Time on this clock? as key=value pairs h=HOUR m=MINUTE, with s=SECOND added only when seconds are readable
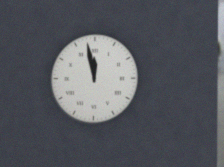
h=11 m=58
